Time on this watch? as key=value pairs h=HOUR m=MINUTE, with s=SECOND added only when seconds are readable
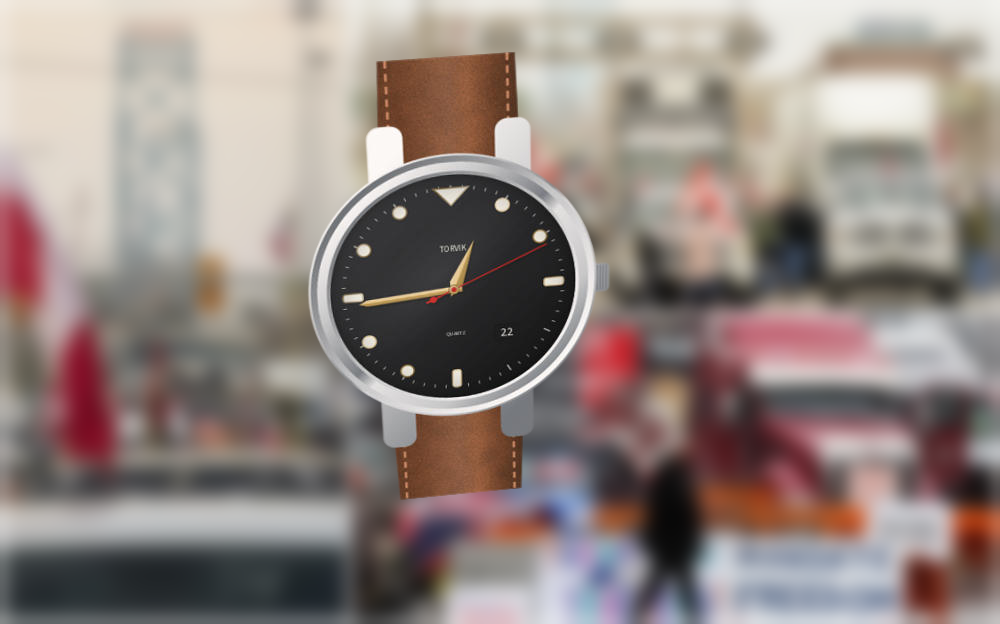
h=12 m=44 s=11
